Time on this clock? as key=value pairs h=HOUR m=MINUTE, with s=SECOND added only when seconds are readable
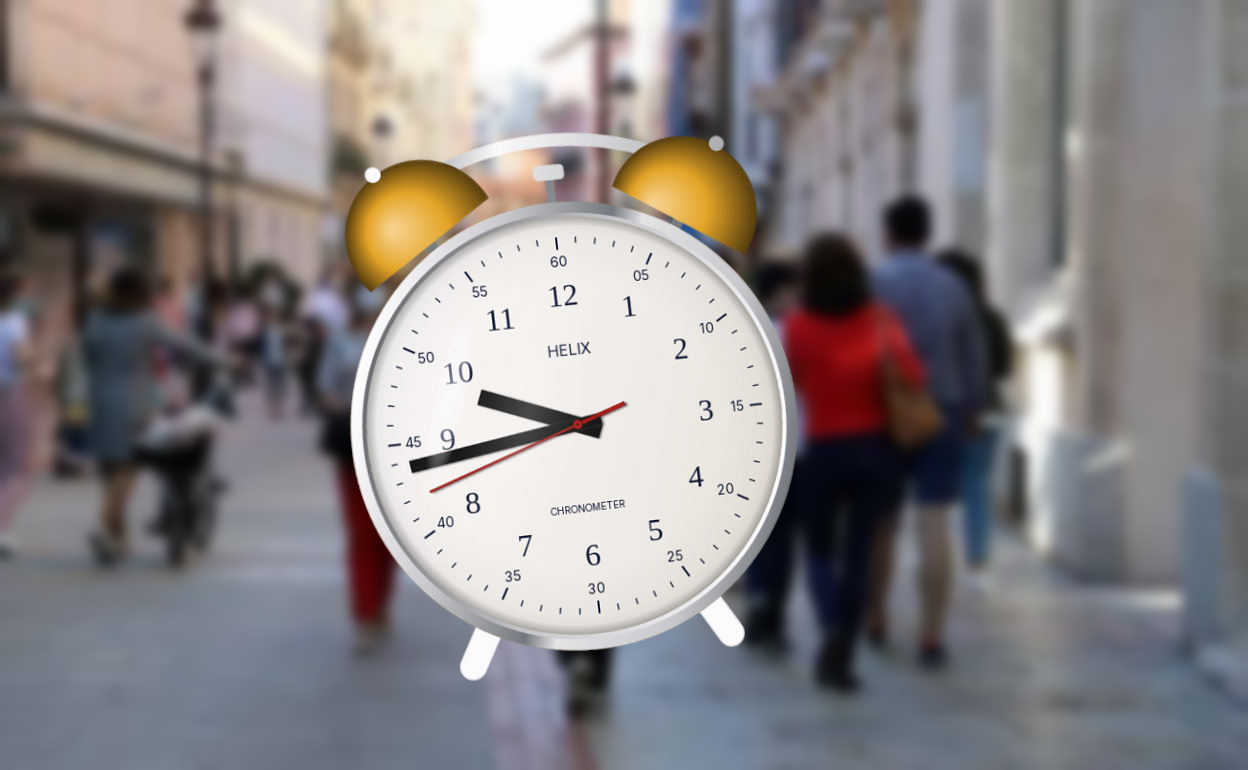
h=9 m=43 s=42
